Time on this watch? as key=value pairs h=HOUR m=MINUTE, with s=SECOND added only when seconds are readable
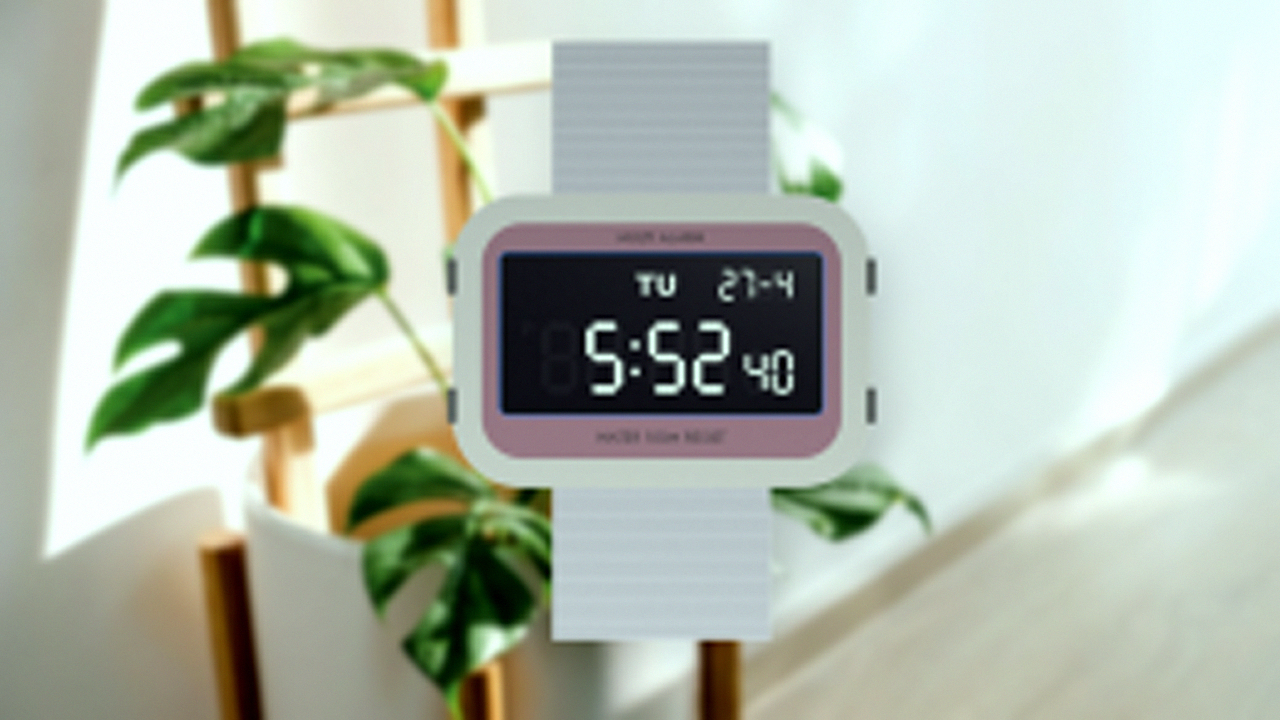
h=5 m=52 s=40
